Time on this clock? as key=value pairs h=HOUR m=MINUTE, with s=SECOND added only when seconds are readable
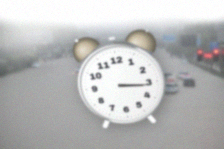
h=3 m=16
